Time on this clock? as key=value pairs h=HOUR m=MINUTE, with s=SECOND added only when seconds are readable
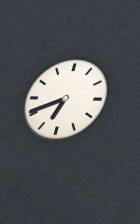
h=6 m=41
